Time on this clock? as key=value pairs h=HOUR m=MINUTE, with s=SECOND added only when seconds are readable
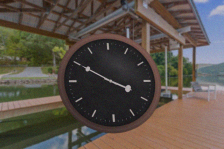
h=3 m=50
